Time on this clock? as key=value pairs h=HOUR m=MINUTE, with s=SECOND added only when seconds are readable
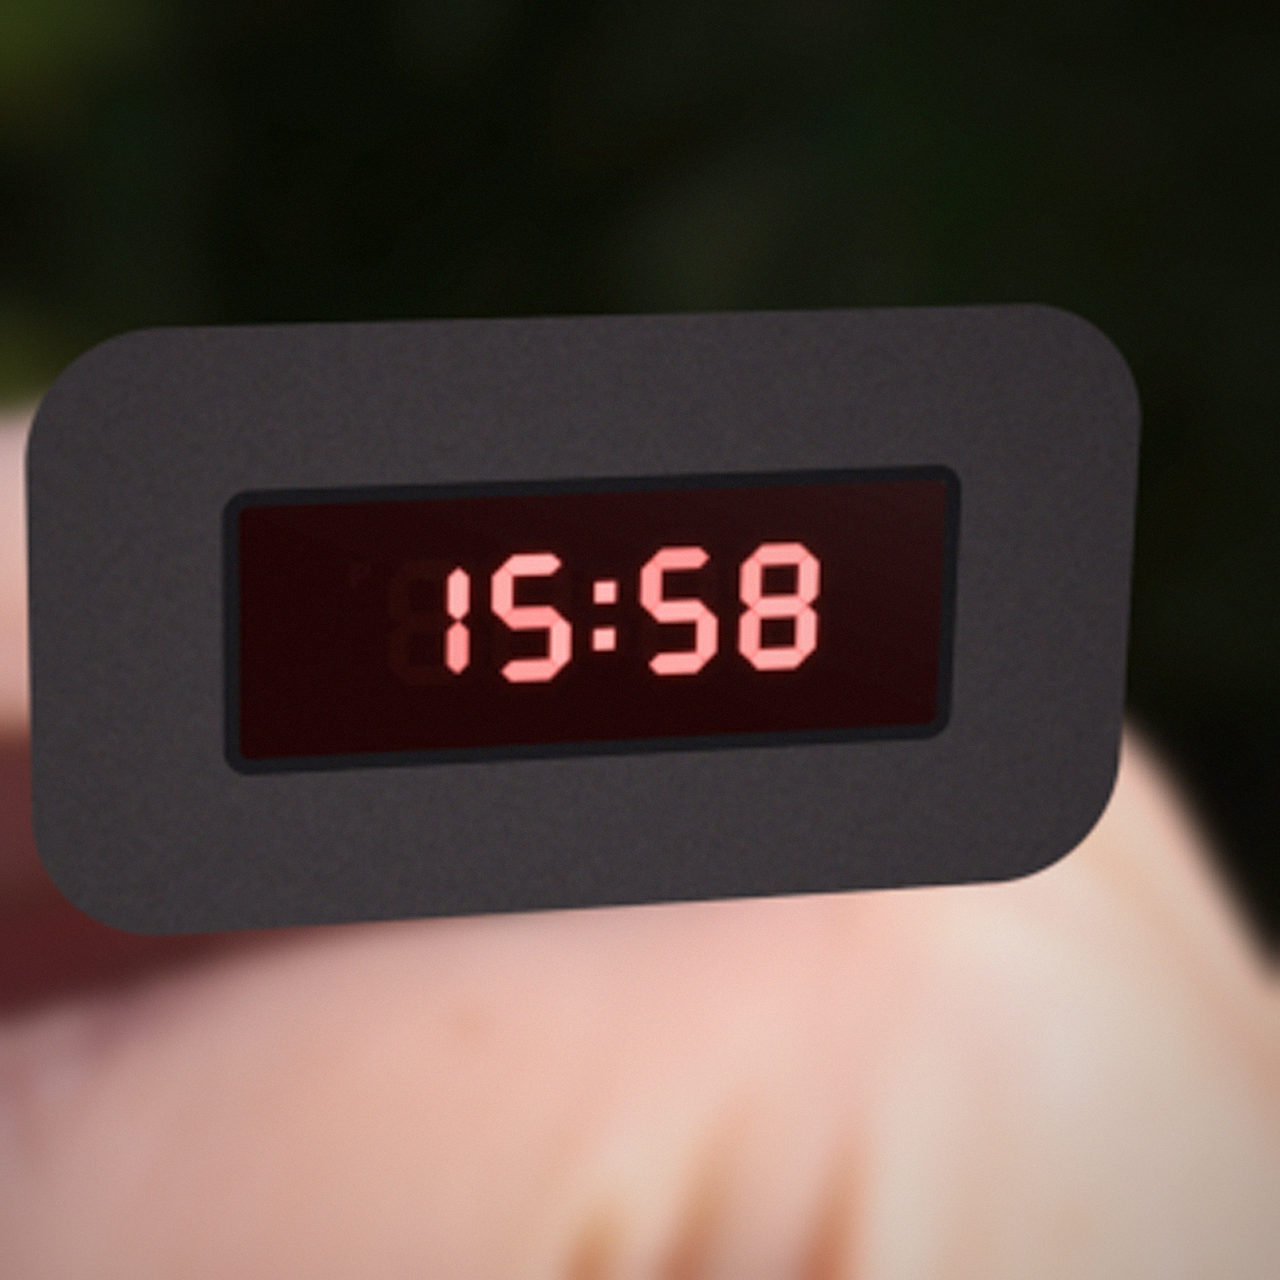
h=15 m=58
